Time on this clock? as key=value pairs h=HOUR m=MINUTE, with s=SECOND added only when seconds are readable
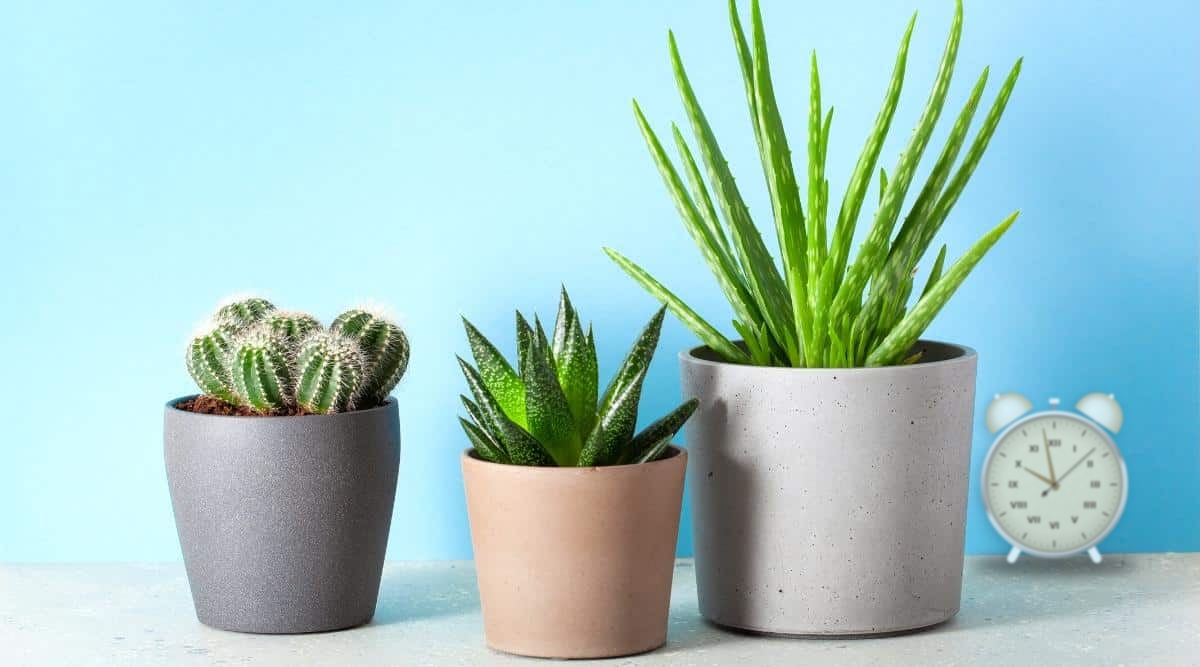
h=9 m=58 s=8
